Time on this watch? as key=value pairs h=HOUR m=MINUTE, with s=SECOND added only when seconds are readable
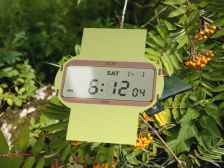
h=6 m=12 s=4
